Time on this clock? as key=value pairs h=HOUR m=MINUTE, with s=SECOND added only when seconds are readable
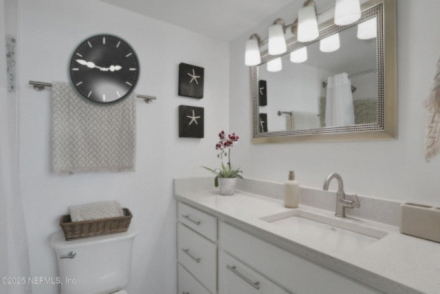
h=2 m=48
